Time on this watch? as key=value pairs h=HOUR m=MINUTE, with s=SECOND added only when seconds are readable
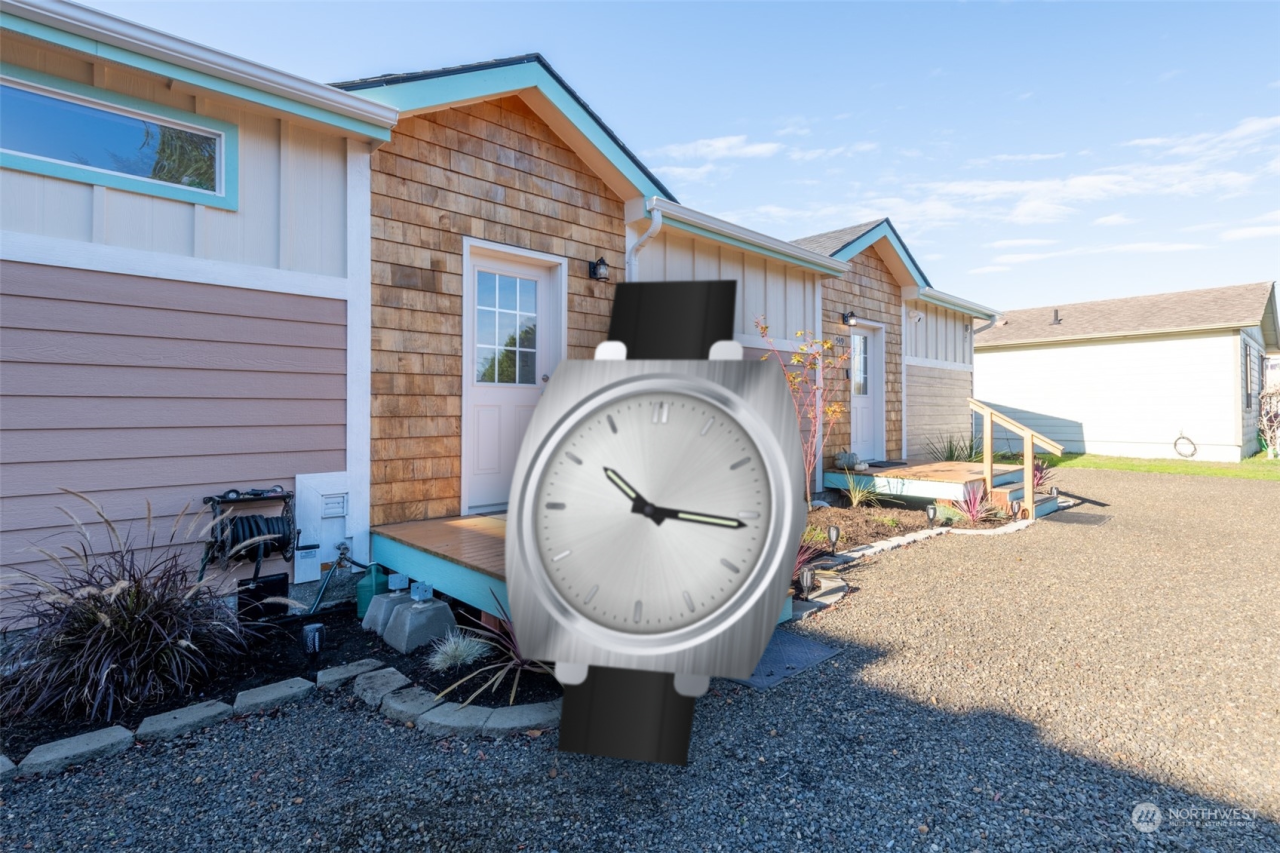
h=10 m=16
